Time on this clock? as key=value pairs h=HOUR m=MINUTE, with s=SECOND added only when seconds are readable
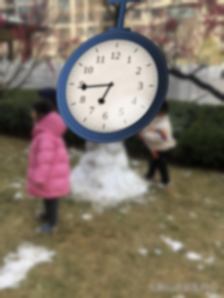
h=6 m=44
